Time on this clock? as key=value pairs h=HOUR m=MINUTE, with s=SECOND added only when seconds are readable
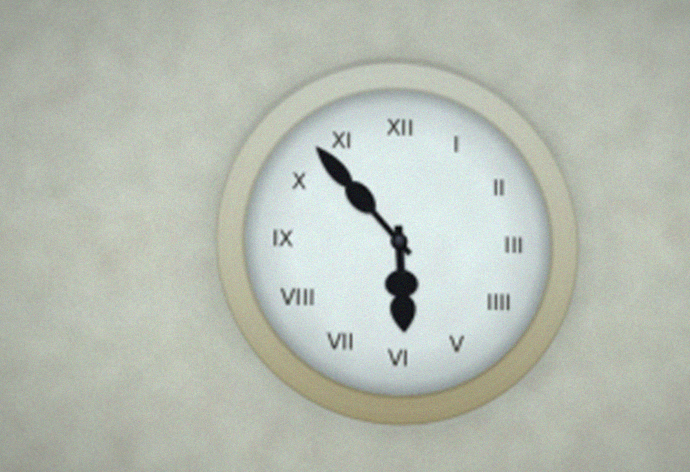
h=5 m=53
